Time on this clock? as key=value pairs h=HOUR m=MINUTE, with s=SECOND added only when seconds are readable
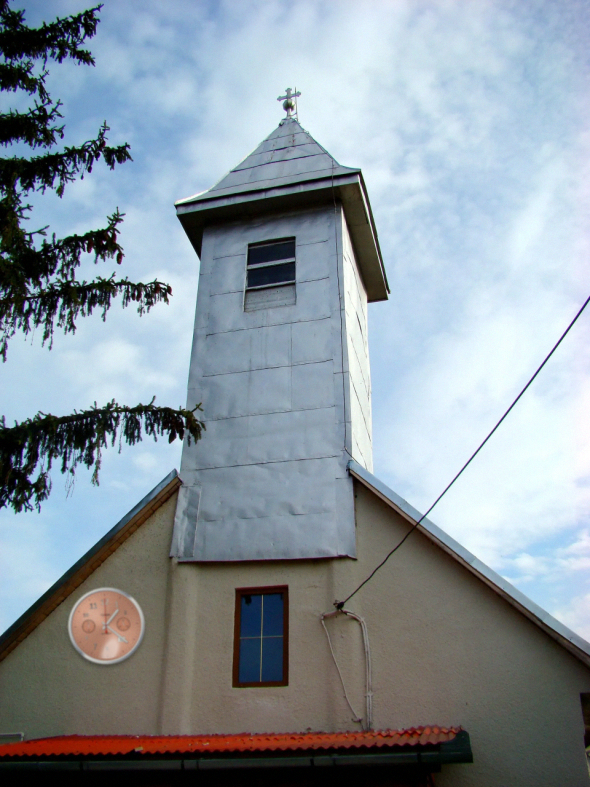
h=1 m=22
